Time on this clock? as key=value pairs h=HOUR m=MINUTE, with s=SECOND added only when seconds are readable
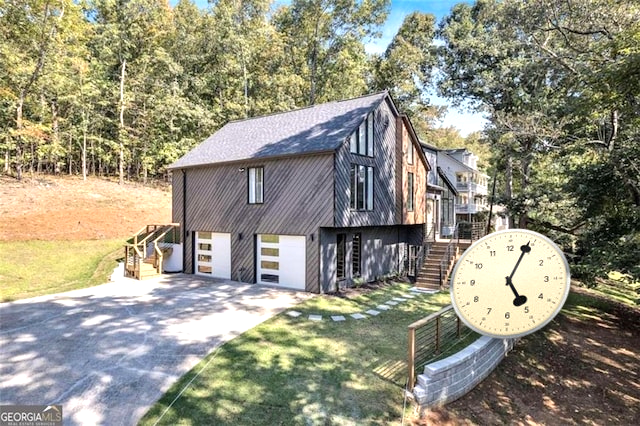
h=5 m=4
